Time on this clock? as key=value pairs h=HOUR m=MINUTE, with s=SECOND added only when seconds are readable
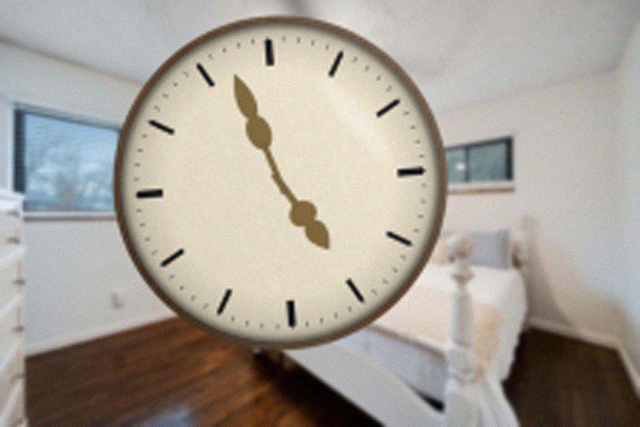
h=4 m=57
